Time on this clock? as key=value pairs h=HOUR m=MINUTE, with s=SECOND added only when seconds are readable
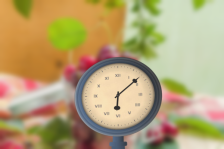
h=6 m=8
